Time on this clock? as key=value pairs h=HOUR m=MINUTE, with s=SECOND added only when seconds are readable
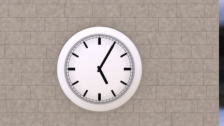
h=5 m=5
